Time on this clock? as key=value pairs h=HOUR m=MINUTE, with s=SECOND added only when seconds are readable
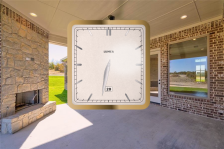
h=6 m=32
